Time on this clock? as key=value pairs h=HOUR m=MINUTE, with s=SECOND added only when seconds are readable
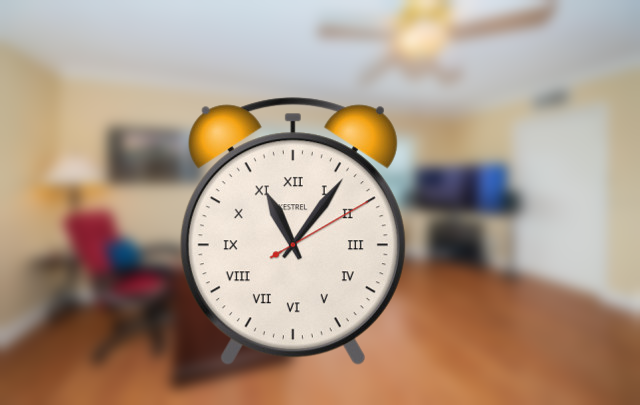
h=11 m=6 s=10
